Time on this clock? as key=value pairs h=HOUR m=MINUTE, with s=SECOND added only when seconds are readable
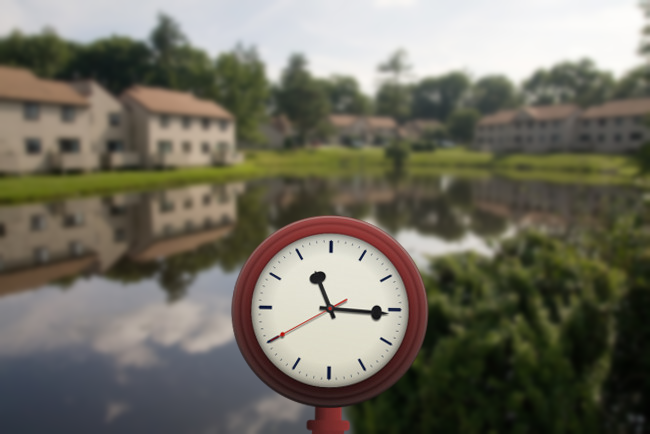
h=11 m=15 s=40
